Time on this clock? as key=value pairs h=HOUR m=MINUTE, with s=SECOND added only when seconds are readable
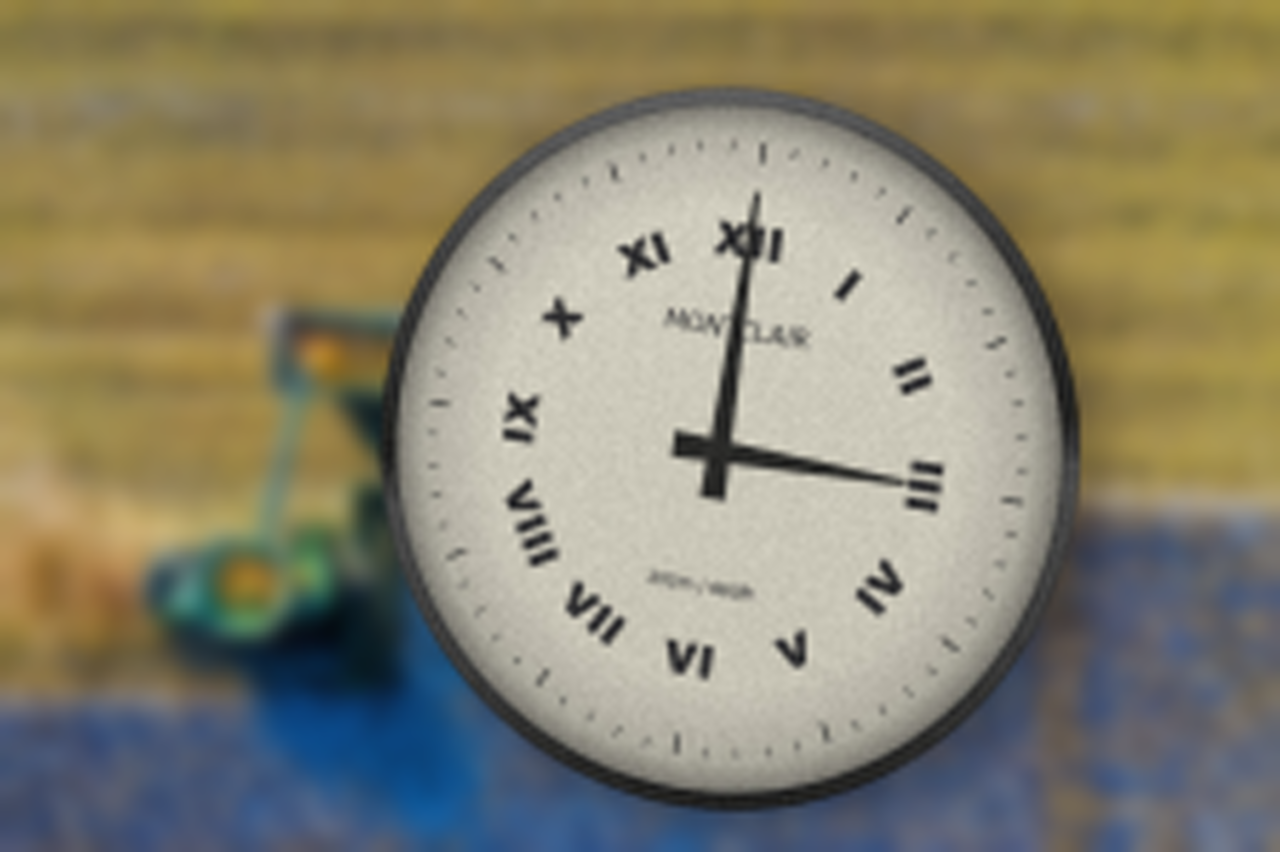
h=3 m=0
